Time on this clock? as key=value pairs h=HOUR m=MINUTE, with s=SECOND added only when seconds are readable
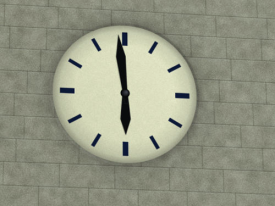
h=5 m=59
